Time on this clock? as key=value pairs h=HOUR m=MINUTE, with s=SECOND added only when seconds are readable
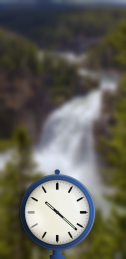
h=10 m=22
